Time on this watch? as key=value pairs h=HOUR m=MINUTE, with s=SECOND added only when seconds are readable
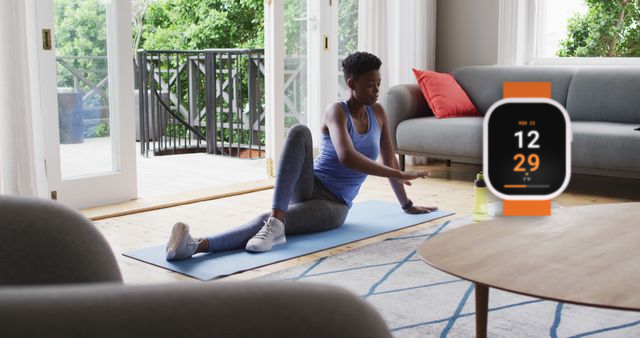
h=12 m=29
